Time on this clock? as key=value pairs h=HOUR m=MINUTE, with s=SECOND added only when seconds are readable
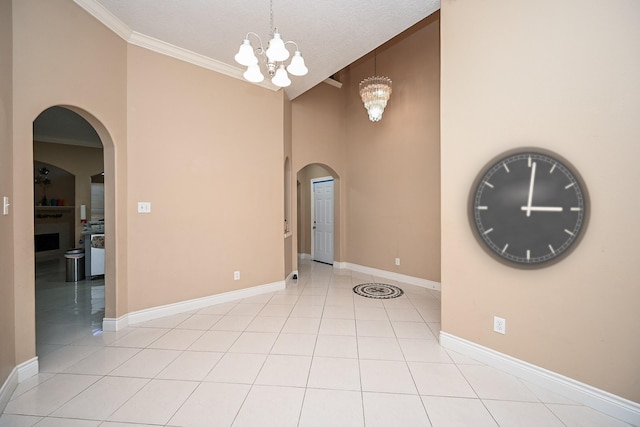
h=3 m=1
